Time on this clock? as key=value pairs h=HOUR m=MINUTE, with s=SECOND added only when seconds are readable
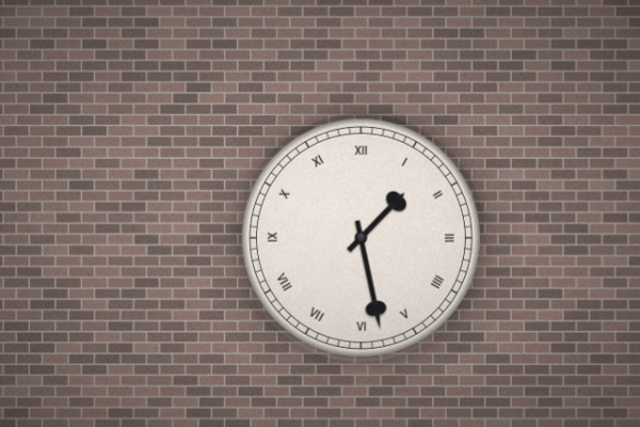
h=1 m=28
